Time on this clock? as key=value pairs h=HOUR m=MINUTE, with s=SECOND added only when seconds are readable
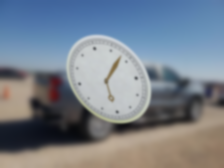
h=6 m=8
